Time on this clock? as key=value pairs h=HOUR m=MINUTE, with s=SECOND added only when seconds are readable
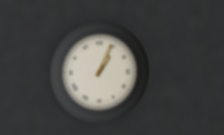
h=1 m=4
